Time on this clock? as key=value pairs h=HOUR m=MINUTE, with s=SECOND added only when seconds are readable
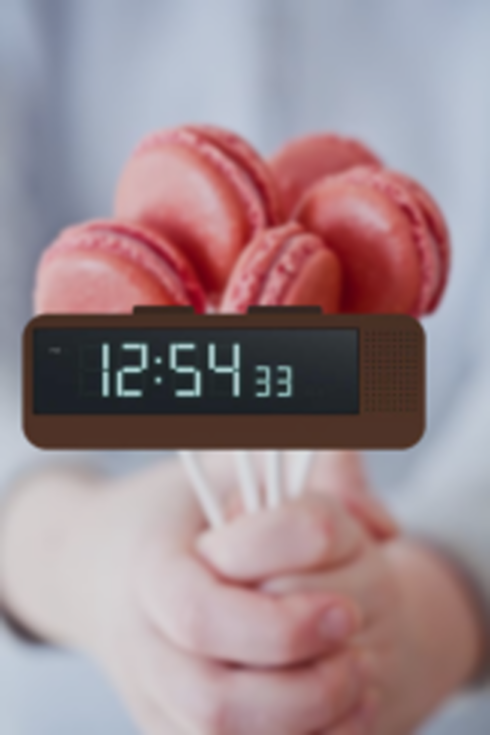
h=12 m=54 s=33
